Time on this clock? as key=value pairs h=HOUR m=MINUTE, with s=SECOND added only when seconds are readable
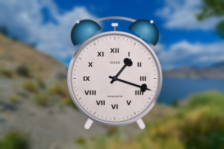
h=1 m=18
